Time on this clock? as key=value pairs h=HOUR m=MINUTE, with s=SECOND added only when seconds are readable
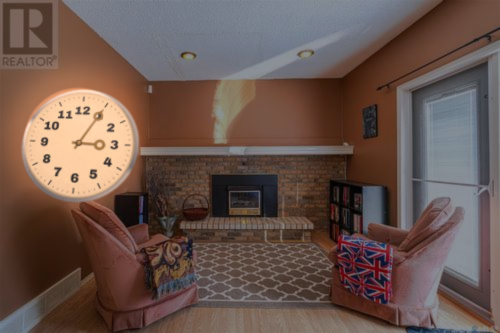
h=3 m=5
